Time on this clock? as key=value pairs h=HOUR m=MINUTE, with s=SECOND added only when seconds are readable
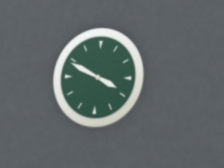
h=3 m=49
